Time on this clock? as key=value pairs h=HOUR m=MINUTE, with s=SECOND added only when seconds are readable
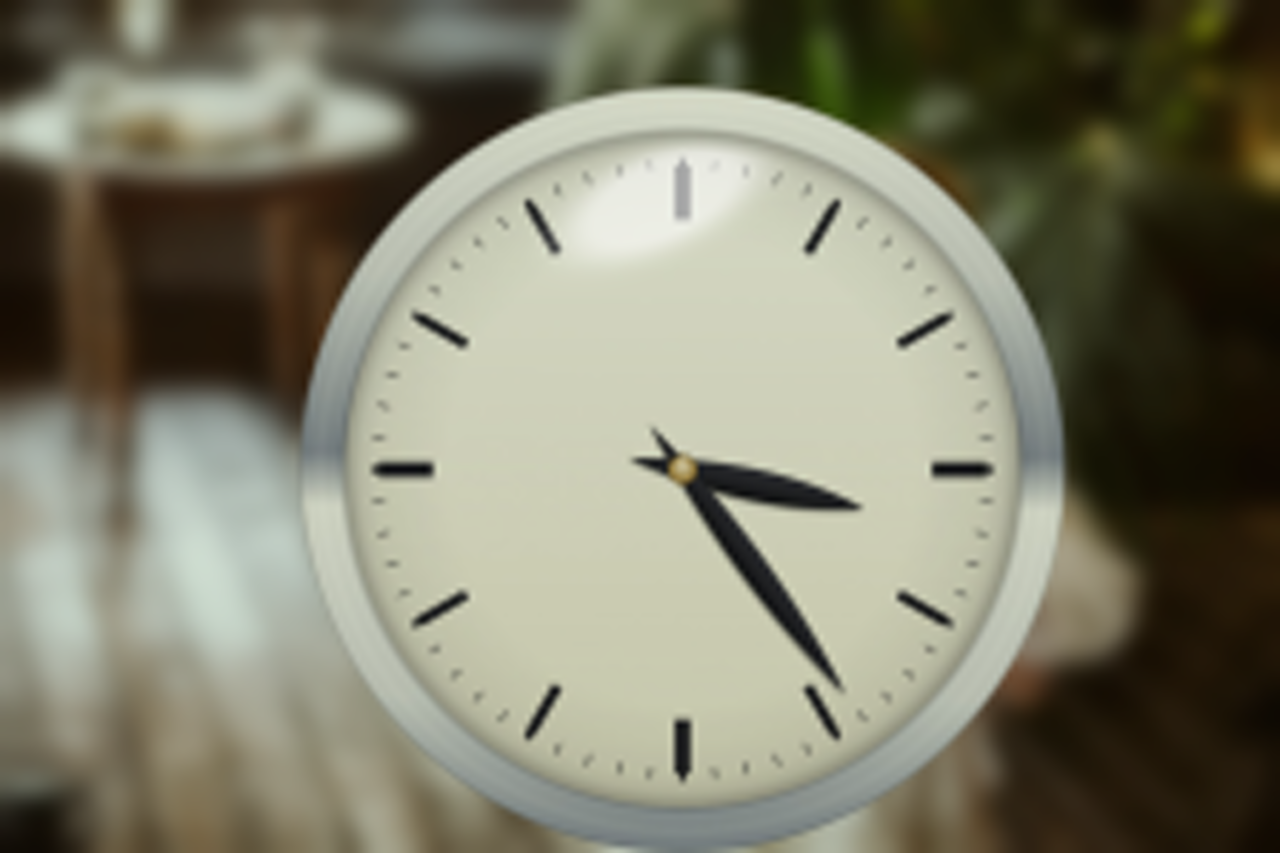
h=3 m=24
